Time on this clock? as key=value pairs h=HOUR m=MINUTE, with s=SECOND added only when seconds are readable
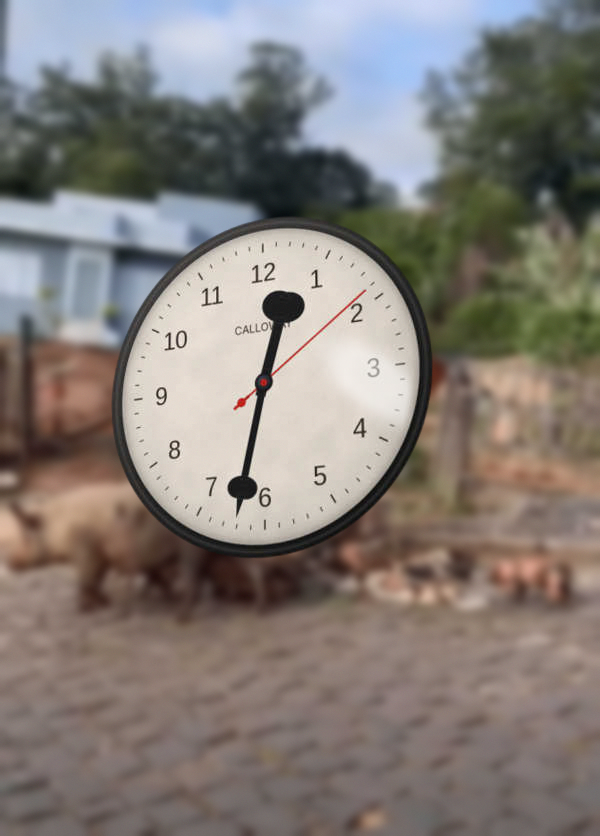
h=12 m=32 s=9
